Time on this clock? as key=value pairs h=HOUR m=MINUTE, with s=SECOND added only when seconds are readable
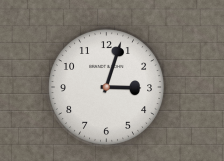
h=3 m=3
